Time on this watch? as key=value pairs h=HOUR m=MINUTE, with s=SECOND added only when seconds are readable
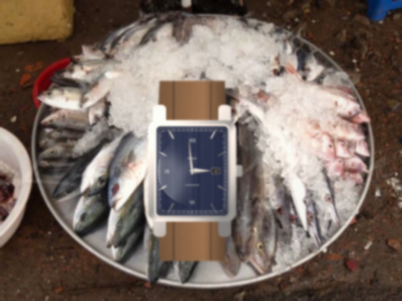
h=2 m=59
